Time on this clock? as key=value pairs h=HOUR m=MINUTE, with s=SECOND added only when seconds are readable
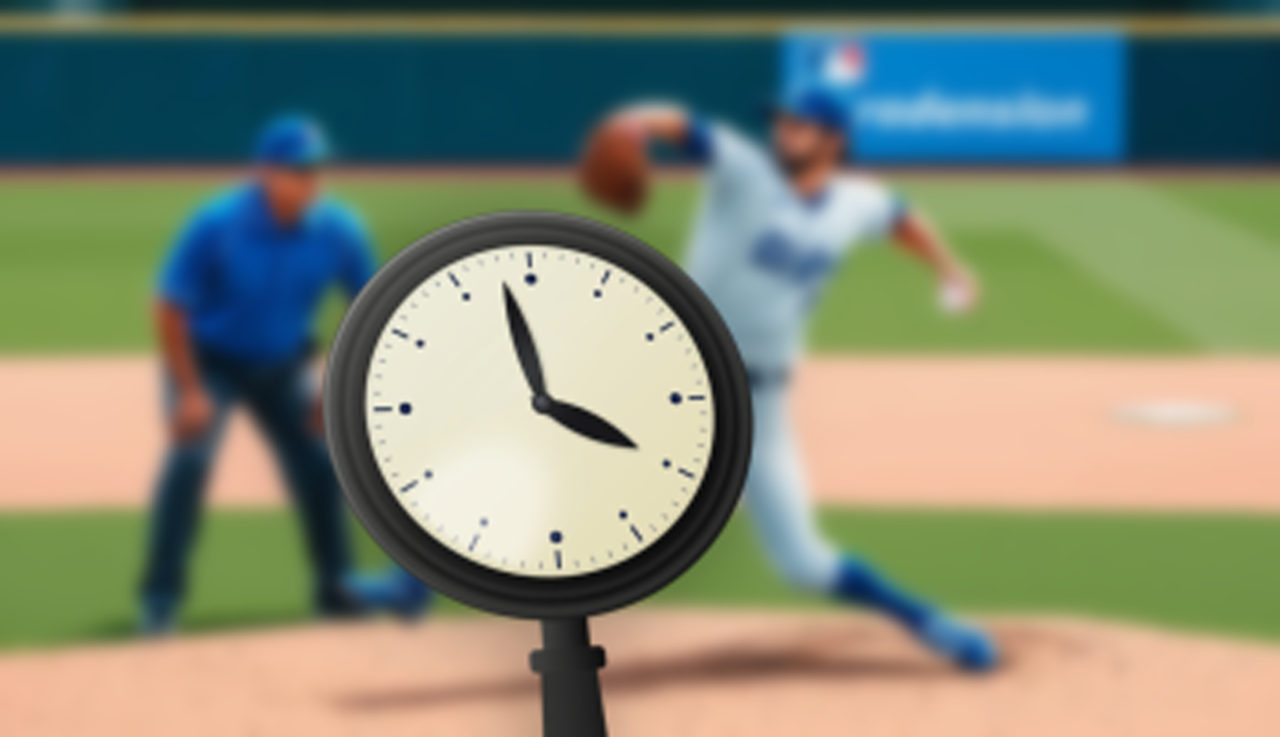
h=3 m=58
